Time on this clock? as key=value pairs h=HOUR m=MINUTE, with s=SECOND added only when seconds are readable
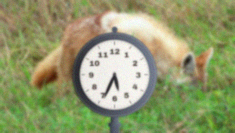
h=5 m=34
